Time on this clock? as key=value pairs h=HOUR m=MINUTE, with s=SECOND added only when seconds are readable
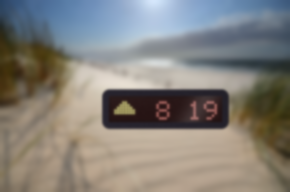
h=8 m=19
